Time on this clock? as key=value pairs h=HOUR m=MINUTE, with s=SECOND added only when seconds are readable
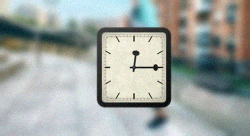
h=12 m=15
